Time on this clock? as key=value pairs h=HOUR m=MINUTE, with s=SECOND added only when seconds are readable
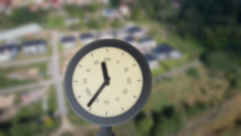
h=11 m=36
